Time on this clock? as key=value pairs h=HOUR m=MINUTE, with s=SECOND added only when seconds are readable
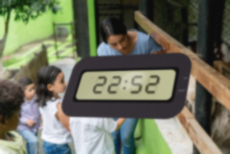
h=22 m=52
